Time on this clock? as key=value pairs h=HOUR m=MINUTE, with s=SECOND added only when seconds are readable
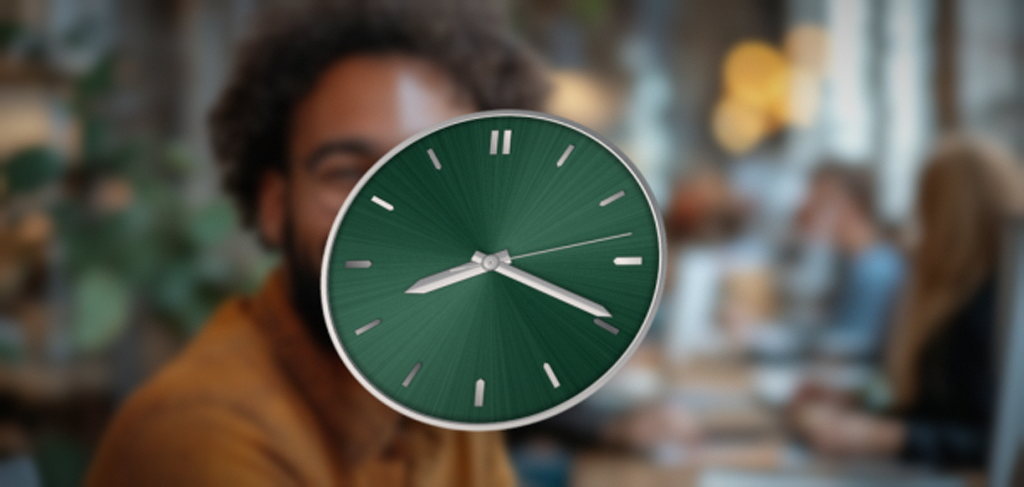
h=8 m=19 s=13
